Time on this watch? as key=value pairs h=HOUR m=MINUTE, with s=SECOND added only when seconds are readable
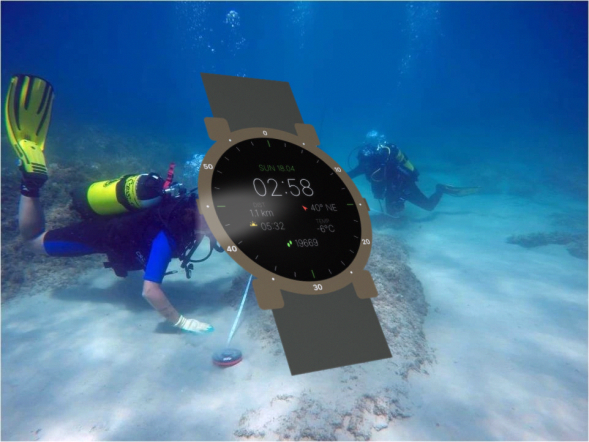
h=2 m=58
